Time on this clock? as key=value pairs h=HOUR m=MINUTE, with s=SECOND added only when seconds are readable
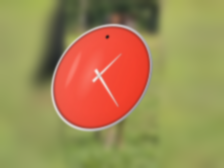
h=1 m=23
